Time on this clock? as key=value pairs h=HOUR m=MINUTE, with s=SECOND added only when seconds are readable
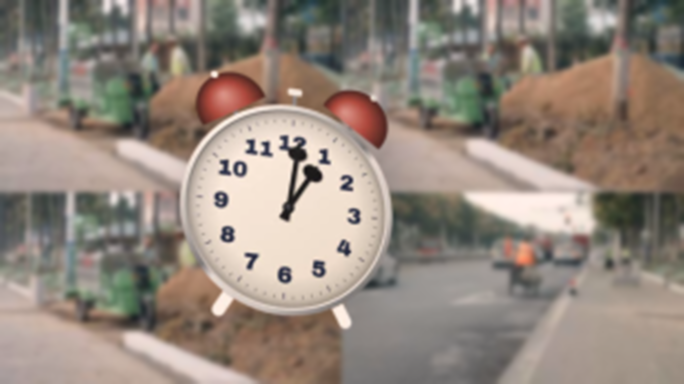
h=1 m=1
